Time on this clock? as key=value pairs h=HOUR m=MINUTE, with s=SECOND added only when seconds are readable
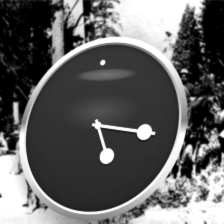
h=5 m=17
